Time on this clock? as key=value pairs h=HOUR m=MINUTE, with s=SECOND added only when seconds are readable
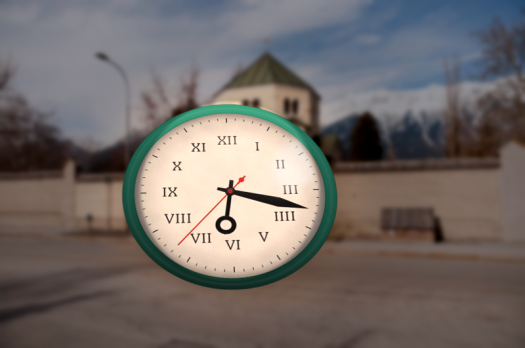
h=6 m=17 s=37
